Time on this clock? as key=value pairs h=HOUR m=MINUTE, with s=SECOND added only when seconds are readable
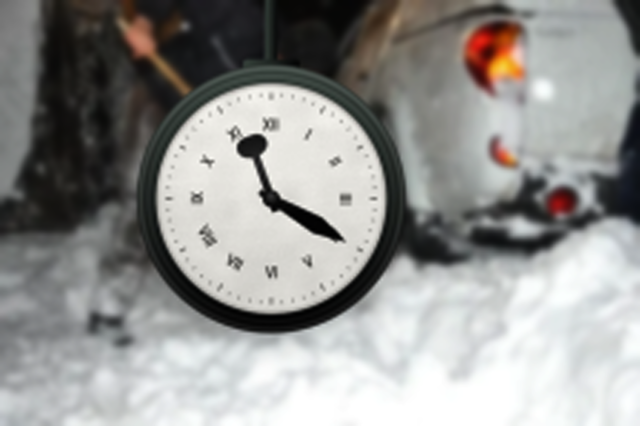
h=11 m=20
